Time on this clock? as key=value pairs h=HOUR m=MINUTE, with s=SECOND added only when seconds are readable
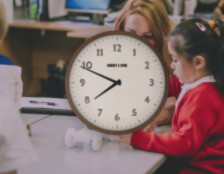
h=7 m=49
